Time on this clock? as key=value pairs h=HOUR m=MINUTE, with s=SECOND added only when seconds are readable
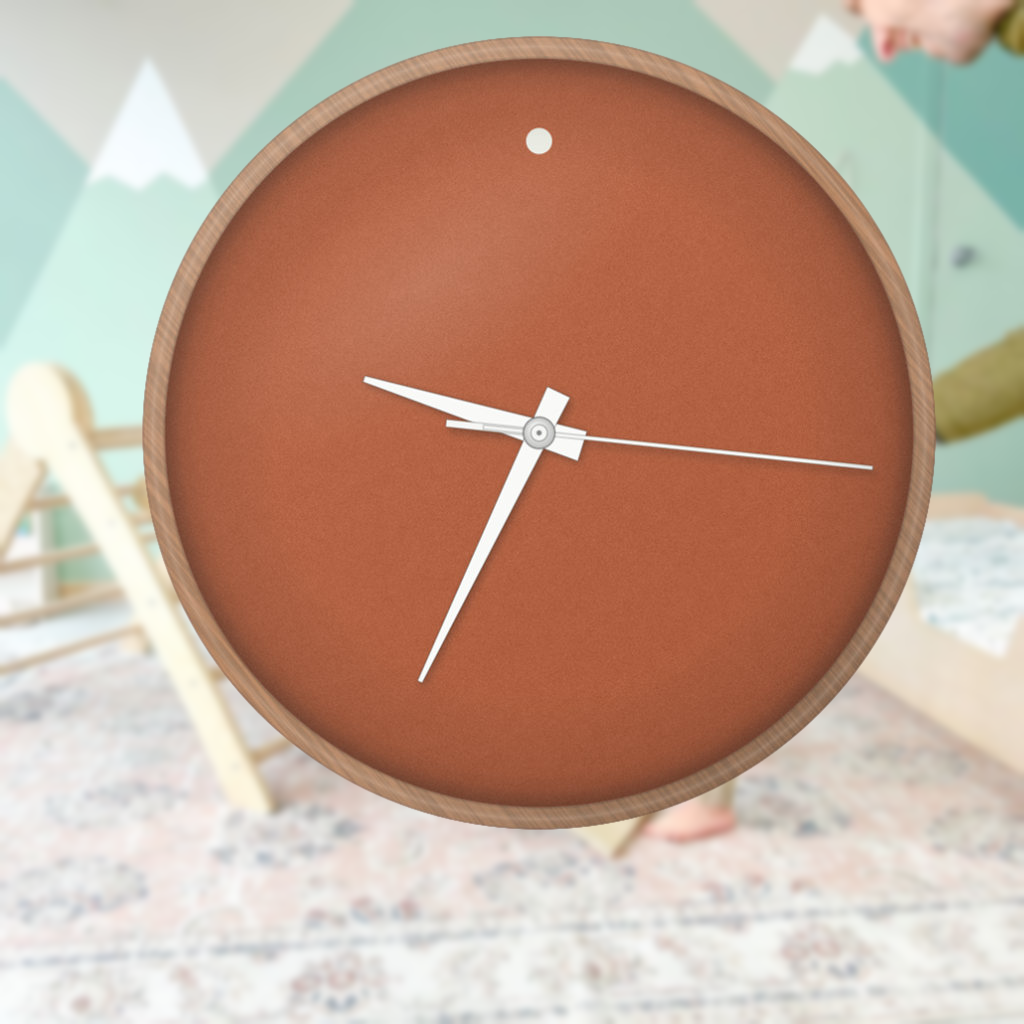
h=9 m=34 s=16
